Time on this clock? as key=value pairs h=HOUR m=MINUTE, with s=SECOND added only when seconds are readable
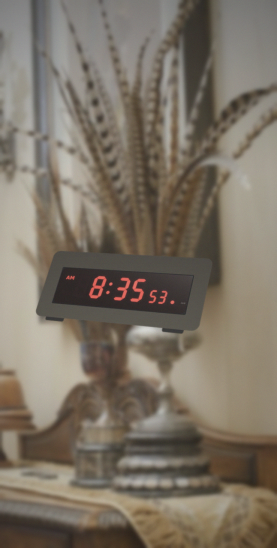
h=8 m=35 s=53
